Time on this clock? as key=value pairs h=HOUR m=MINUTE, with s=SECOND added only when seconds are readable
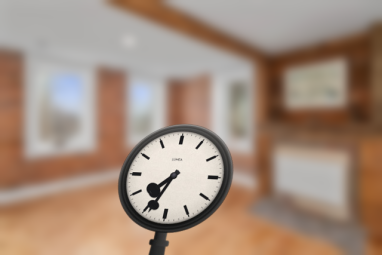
h=7 m=34
